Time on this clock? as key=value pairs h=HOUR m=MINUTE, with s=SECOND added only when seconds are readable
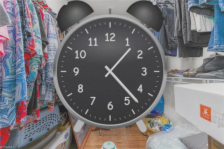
h=1 m=23
